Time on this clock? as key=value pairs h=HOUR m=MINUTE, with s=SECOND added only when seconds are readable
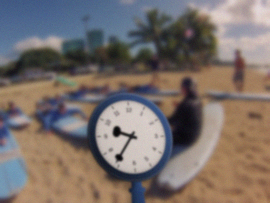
h=9 m=36
